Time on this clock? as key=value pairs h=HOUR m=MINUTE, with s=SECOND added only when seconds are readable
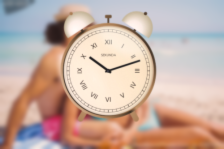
h=10 m=12
